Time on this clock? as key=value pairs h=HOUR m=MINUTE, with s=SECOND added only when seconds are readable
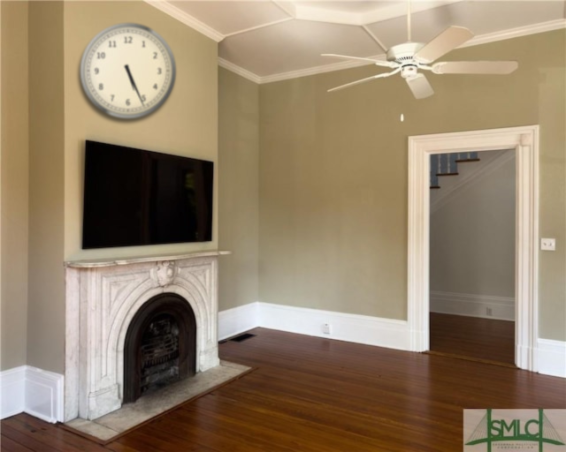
h=5 m=26
